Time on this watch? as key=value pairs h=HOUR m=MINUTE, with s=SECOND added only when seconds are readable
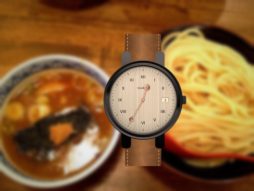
h=12 m=35
